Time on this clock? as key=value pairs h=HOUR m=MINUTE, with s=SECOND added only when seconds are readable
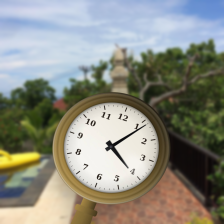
h=4 m=6
